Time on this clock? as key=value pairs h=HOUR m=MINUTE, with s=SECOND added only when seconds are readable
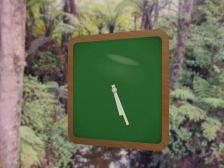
h=5 m=26
